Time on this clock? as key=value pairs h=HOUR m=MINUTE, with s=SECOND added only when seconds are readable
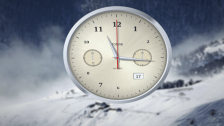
h=11 m=16
